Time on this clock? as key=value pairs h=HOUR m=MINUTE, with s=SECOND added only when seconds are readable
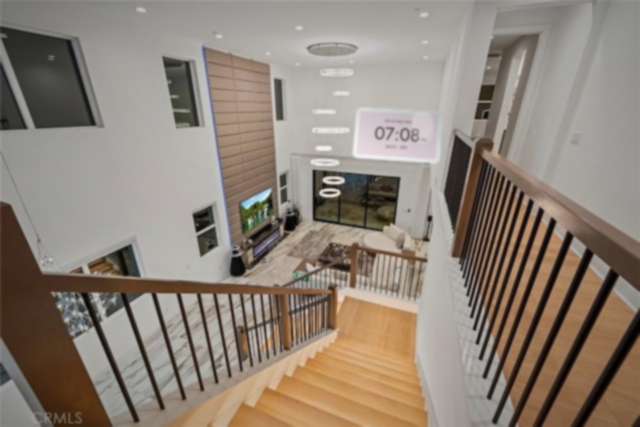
h=7 m=8
